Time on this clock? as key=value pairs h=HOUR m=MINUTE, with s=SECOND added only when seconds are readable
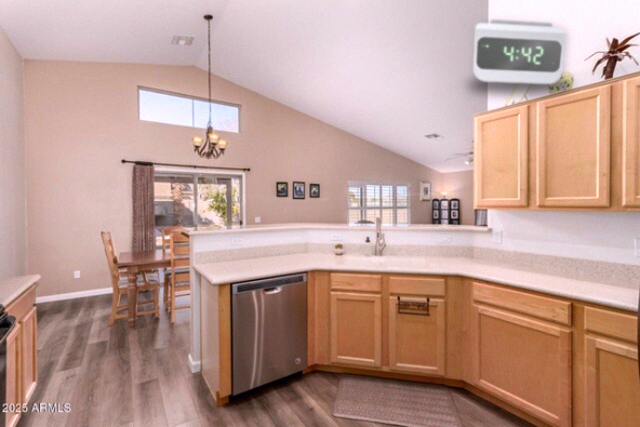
h=4 m=42
